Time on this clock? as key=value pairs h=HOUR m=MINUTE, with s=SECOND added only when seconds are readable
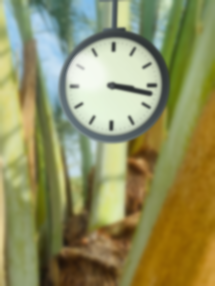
h=3 m=17
